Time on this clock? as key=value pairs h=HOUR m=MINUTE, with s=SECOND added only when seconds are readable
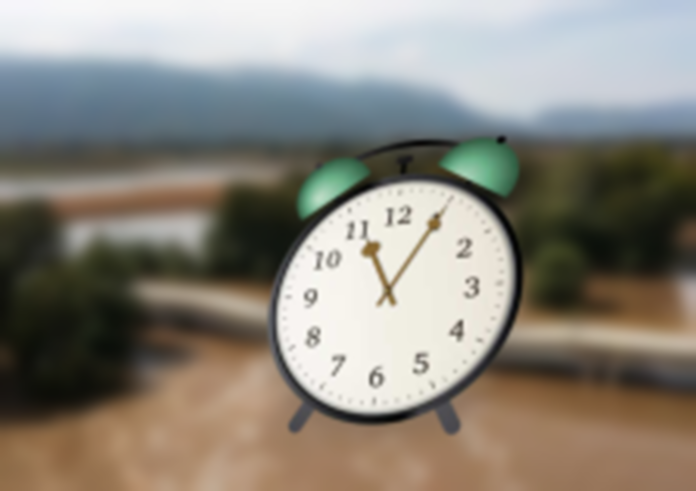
h=11 m=5
